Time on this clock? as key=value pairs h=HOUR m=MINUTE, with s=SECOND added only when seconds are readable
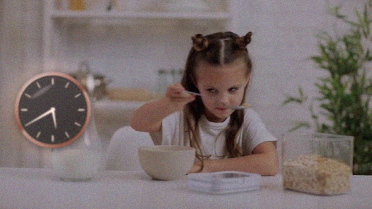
h=5 m=40
